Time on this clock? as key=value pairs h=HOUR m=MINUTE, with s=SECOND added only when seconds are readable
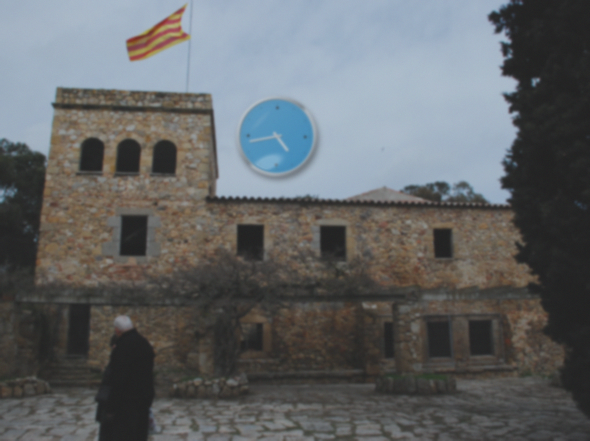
h=4 m=43
